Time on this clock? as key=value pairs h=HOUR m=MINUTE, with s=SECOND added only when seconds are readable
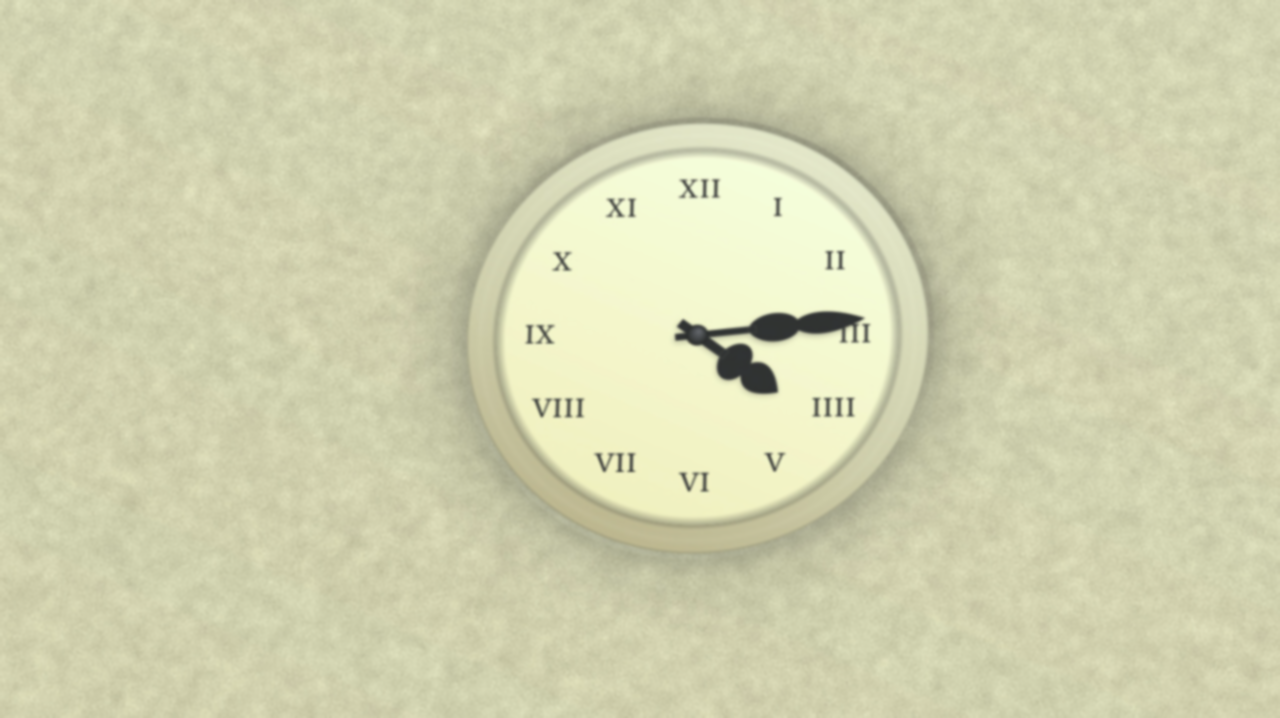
h=4 m=14
